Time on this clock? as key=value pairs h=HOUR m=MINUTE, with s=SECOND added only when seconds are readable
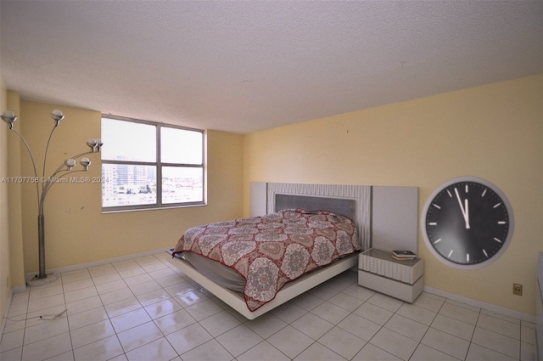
h=11 m=57
